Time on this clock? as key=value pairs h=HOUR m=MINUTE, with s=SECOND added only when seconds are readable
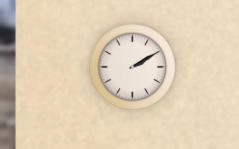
h=2 m=10
